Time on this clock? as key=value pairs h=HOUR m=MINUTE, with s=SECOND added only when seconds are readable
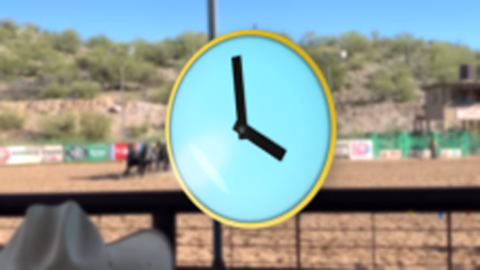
h=3 m=59
